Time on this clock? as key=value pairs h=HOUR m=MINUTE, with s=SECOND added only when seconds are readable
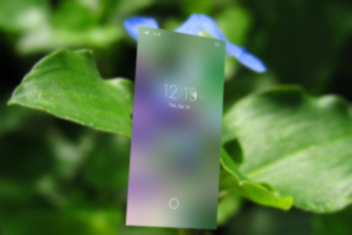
h=12 m=19
